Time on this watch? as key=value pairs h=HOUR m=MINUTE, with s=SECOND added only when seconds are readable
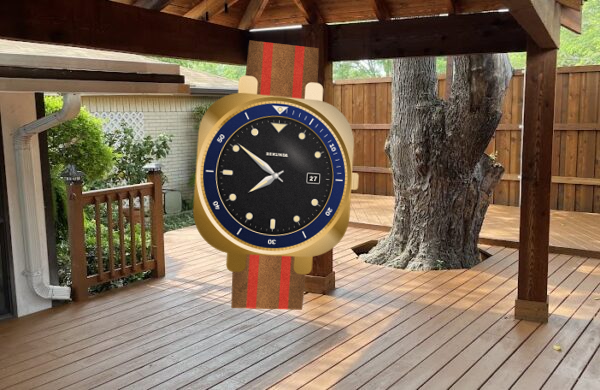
h=7 m=51
